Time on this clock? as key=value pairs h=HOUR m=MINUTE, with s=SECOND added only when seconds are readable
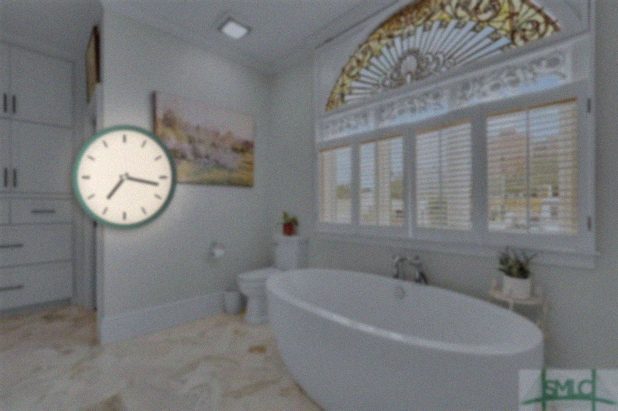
h=7 m=17
